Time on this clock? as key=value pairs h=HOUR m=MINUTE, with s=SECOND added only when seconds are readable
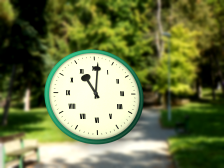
h=11 m=1
